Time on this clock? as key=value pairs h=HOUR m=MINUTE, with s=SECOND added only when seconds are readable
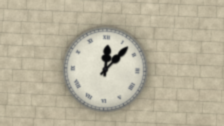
h=12 m=7
